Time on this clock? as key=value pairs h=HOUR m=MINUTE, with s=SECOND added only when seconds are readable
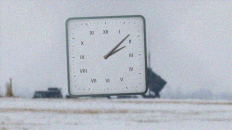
h=2 m=8
